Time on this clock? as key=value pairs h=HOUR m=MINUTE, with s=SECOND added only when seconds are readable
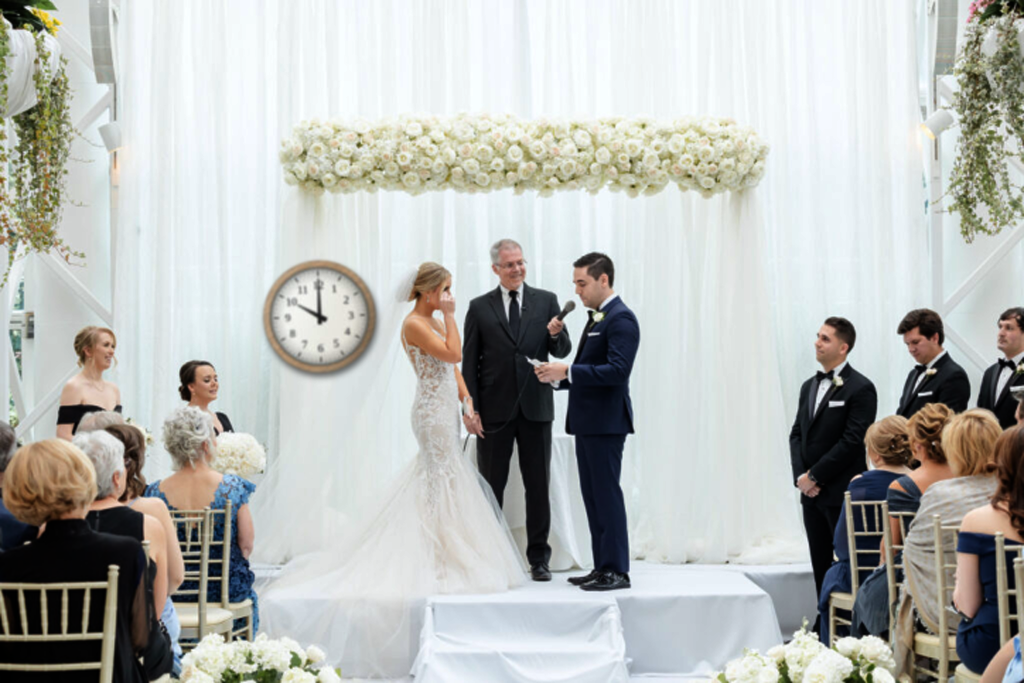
h=10 m=0
